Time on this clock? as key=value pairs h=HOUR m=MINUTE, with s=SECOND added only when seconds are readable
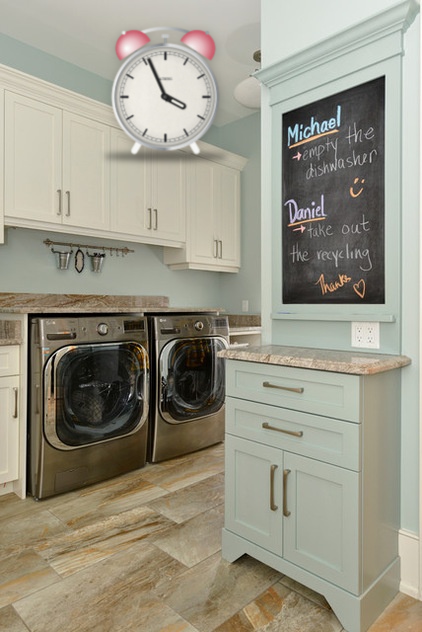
h=3 m=56
